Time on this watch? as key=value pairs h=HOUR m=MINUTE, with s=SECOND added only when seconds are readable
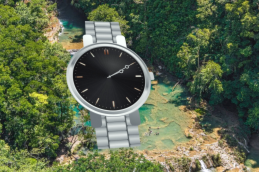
h=2 m=10
